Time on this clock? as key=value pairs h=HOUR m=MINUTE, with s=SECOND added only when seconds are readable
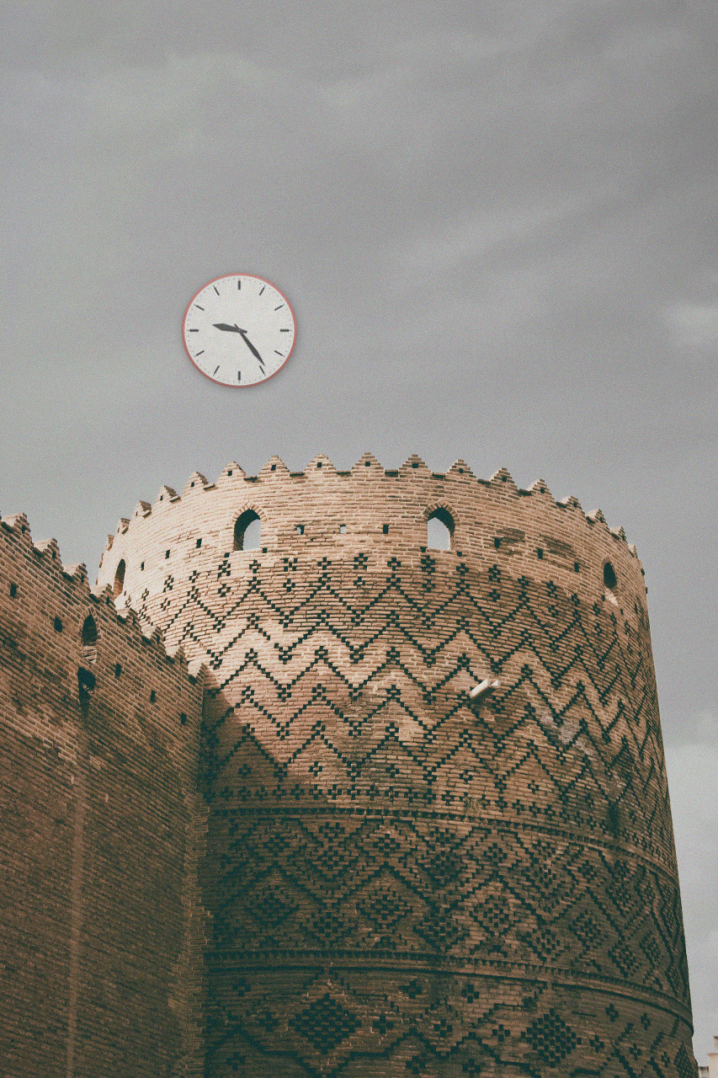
h=9 m=24
